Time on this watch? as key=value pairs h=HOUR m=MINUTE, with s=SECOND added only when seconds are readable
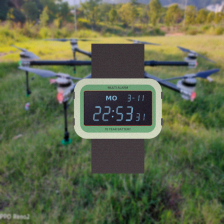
h=22 m=53 s=31
